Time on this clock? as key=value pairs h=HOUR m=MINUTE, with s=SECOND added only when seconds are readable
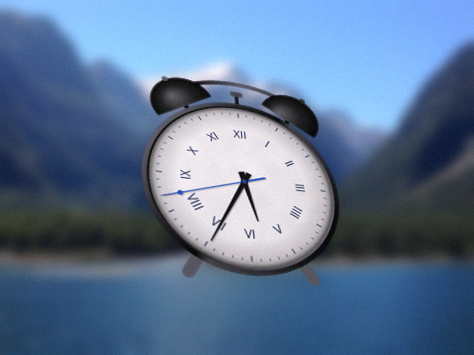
h=5 m=34 s=42
